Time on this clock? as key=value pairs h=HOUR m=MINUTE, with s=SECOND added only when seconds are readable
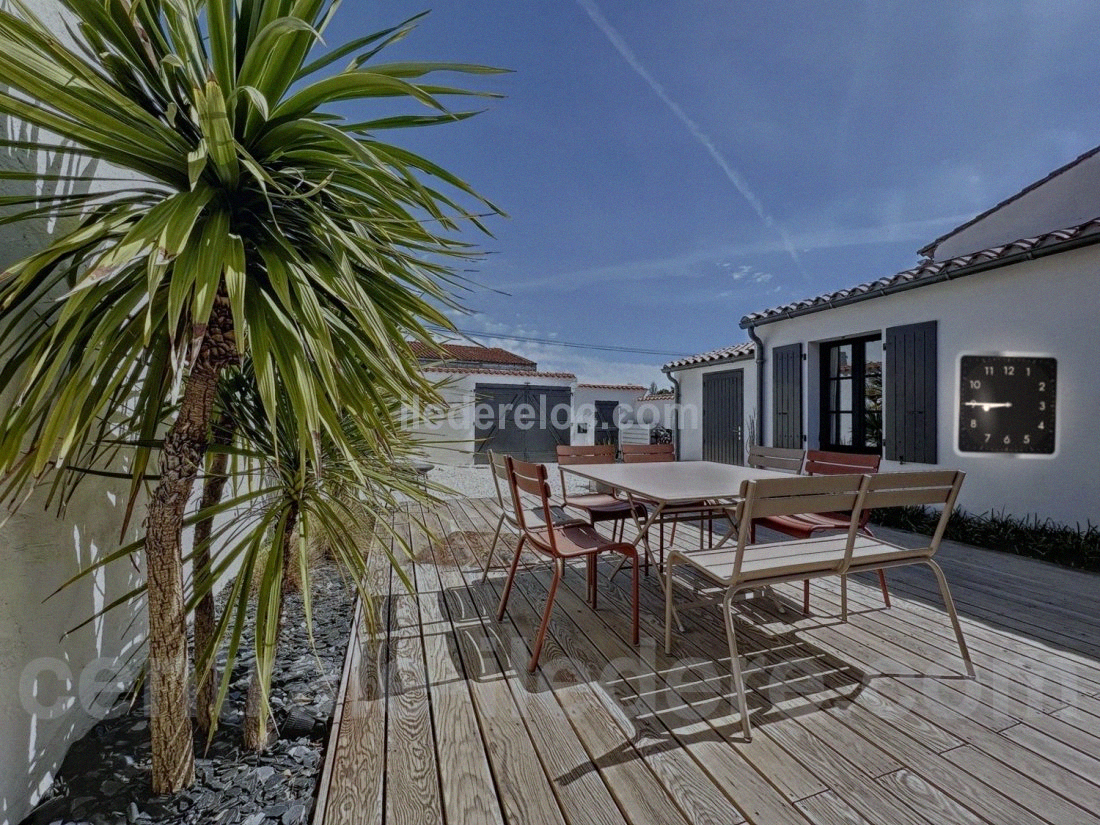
h=8 m=45
